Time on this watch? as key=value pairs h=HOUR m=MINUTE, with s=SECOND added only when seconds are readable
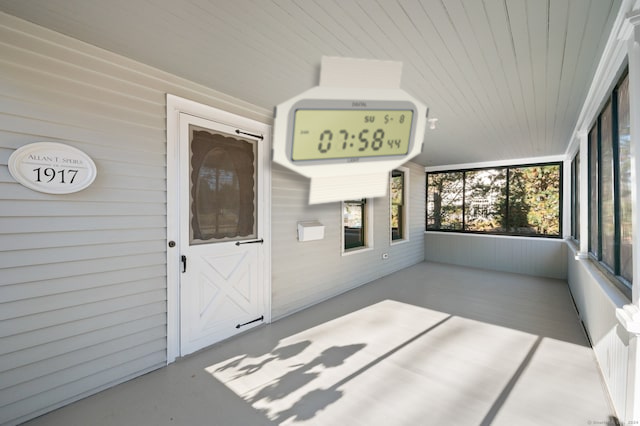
h=7 m=58 s=44
